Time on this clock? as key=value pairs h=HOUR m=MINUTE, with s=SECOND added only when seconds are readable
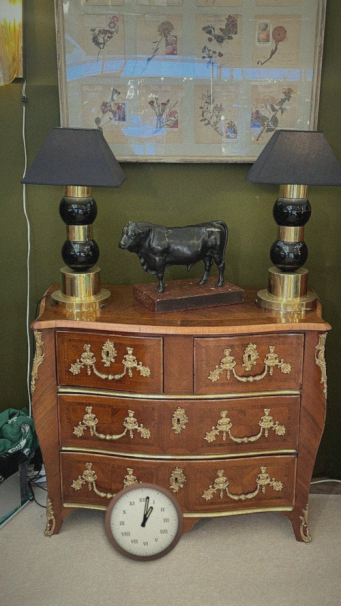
h=1 m=2
